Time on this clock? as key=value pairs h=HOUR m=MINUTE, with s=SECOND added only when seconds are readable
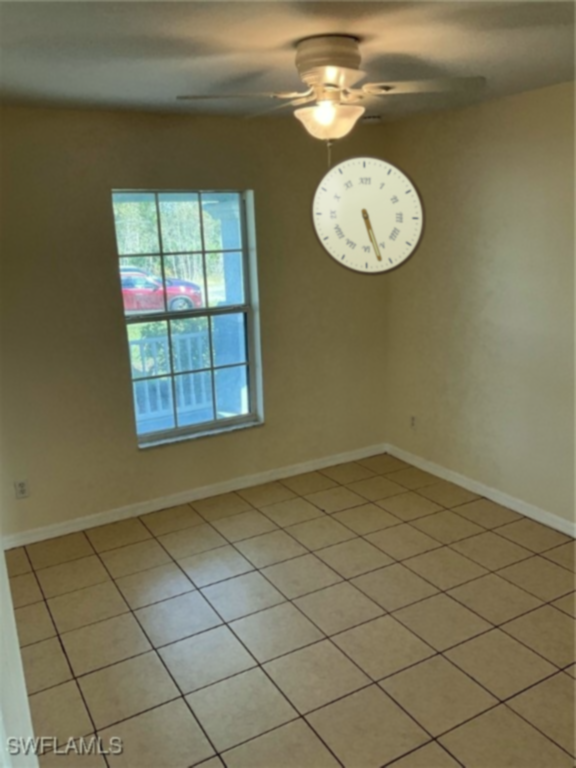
h=5 m=27
